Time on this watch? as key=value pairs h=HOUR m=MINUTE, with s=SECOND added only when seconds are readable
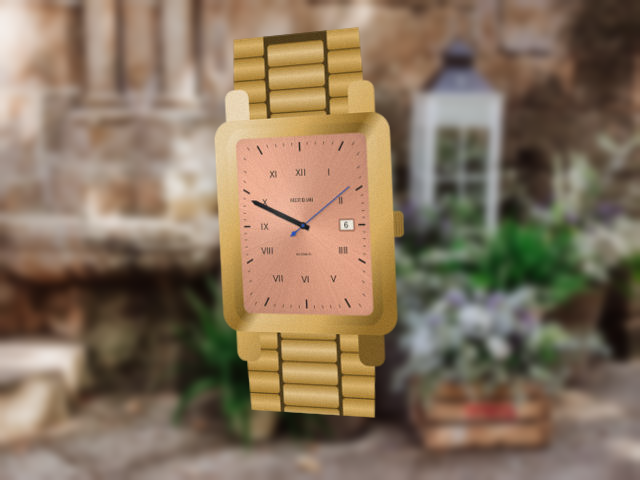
h=9 m=49 s=9
